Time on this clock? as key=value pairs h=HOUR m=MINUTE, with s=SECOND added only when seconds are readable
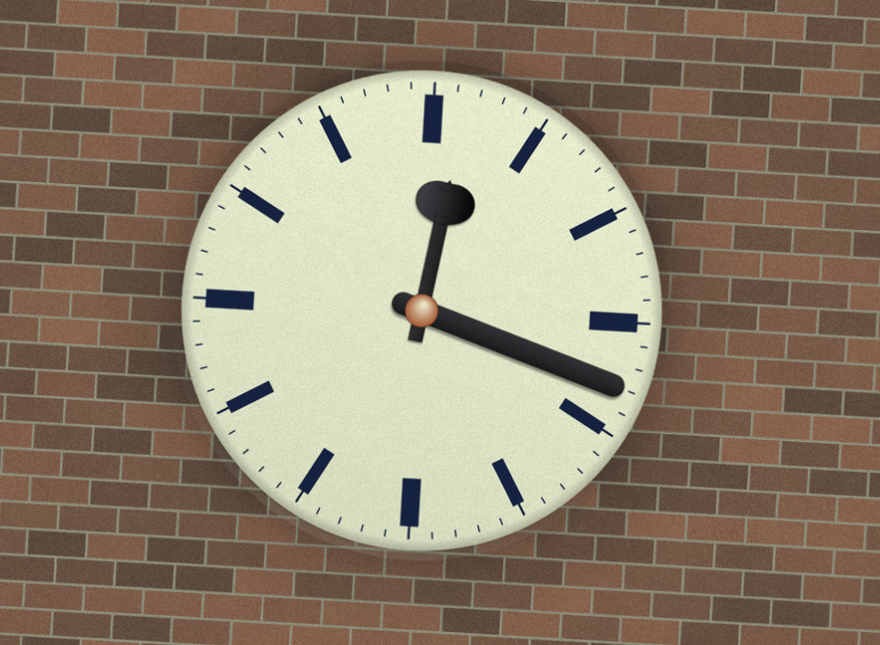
h=12 m=18
